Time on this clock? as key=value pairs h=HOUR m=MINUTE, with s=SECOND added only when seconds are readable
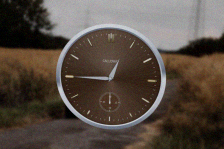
h=12 m=45
